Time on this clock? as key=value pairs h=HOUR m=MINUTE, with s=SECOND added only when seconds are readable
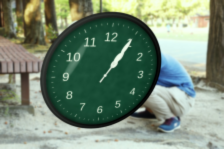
h=1 m=5
